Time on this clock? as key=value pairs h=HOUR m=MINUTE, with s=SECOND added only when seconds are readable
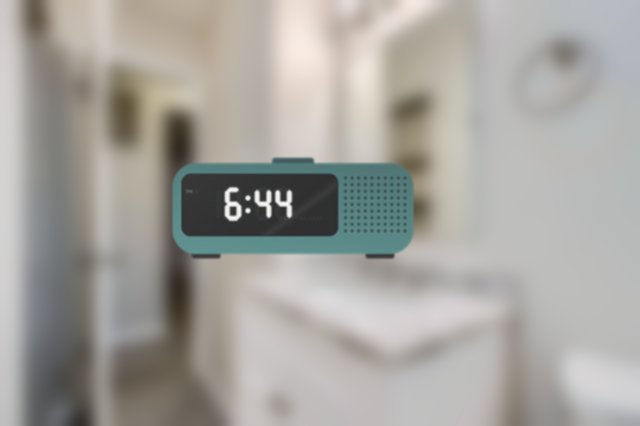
h=6 m=44
